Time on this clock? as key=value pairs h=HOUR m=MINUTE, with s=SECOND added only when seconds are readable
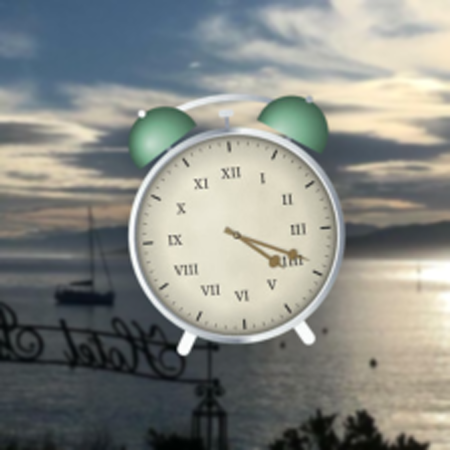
h=4 m=19
